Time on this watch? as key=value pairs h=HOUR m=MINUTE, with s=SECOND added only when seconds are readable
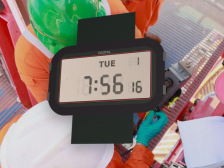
h=7 m=56 s=16
